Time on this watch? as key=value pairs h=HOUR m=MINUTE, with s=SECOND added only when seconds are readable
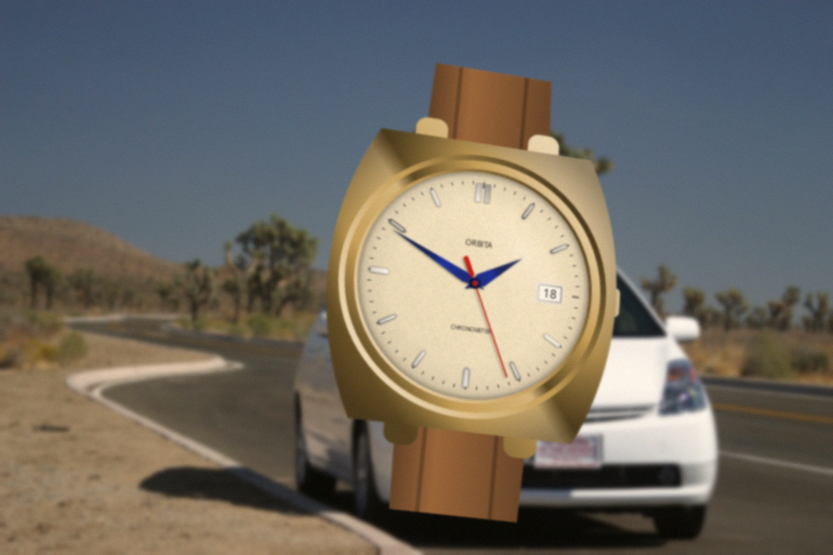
h=1 m=49 s=26
